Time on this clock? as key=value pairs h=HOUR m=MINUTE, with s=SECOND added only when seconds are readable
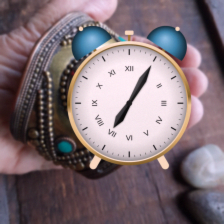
h=7 m=5
